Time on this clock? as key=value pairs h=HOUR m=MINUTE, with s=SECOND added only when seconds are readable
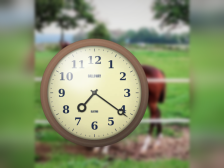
h=7 m=21
